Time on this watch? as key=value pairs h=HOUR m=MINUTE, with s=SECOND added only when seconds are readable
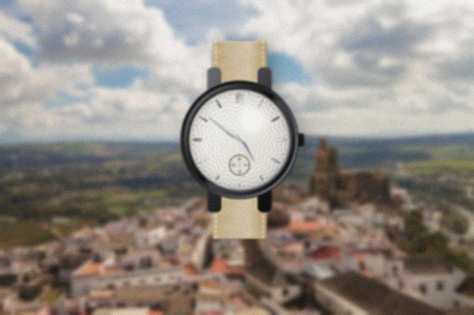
h=4 m=51
